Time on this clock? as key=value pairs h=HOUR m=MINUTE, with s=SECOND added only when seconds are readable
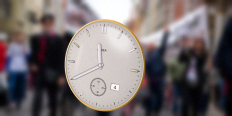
h=11 m=40
